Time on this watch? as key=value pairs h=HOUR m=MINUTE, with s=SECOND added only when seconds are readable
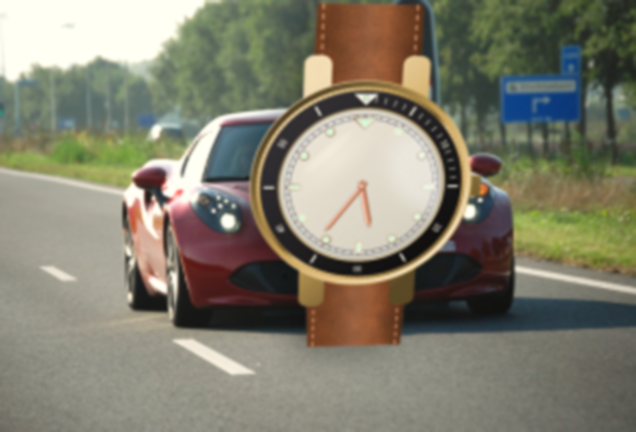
h=5 m=36
